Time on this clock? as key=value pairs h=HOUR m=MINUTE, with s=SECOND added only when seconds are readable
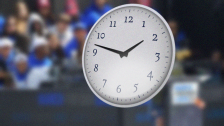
h=1 m=47
